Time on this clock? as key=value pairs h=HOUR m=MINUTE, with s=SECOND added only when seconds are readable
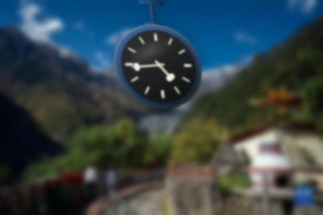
h=4 m=44
